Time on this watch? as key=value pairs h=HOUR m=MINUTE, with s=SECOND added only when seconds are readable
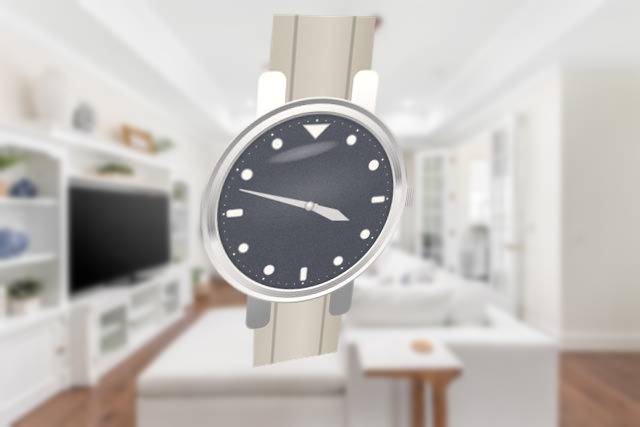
h=3 m=48
